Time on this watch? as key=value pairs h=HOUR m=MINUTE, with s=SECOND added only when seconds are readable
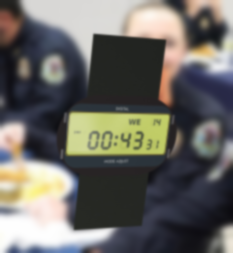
h=0 m=43
